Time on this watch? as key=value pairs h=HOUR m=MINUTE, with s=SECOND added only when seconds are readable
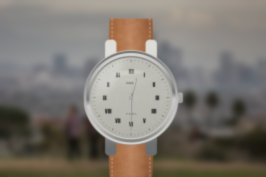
h=12 m=30
